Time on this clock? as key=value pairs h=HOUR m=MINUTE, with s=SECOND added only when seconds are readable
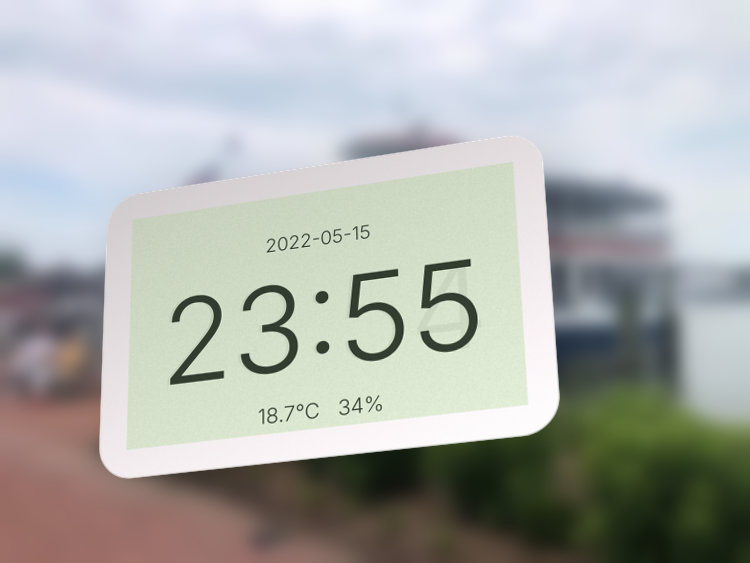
h=23 m=55
